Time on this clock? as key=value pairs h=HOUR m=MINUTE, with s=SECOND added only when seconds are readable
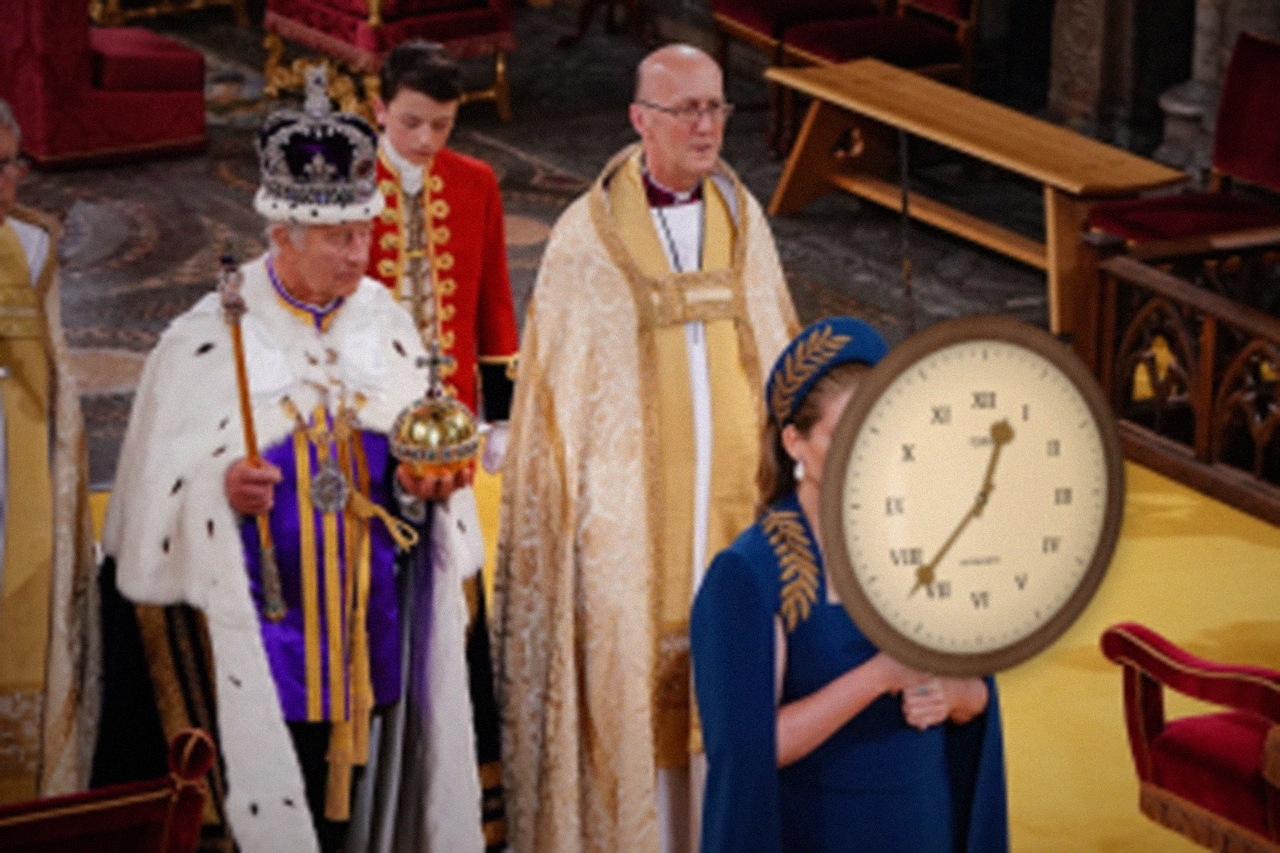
h=12 m=37
